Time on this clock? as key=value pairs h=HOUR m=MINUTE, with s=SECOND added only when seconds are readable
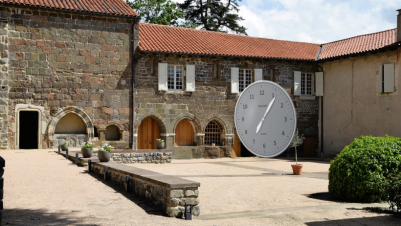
h=7 m=6
